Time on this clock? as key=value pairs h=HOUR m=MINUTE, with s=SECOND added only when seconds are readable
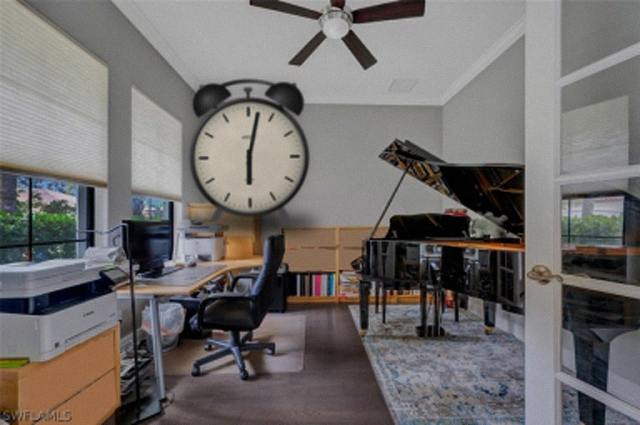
h=6 m=2
